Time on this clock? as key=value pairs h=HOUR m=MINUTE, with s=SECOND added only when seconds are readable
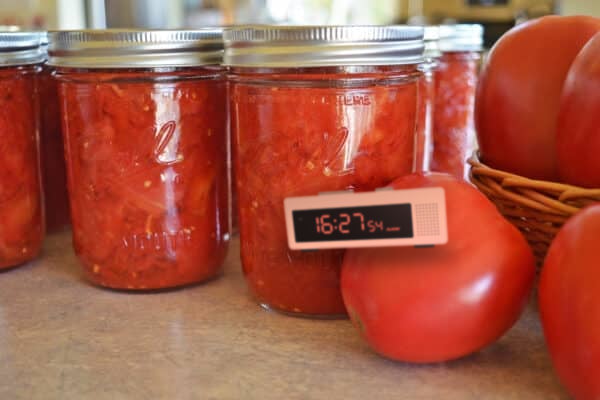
h=16 m=27
